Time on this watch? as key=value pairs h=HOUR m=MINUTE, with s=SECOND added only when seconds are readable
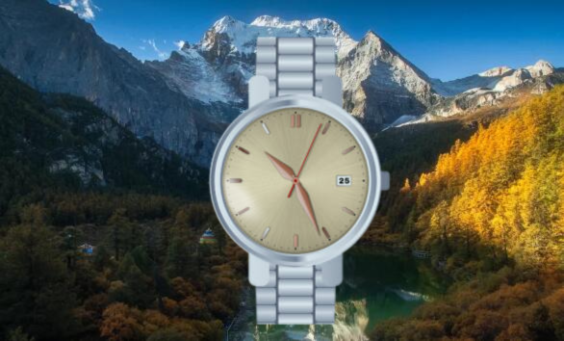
h=10 m=26 s=4
